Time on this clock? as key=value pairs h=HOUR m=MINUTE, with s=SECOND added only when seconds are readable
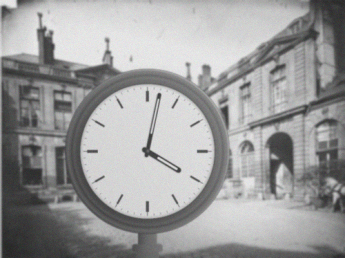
h=4 m=2
